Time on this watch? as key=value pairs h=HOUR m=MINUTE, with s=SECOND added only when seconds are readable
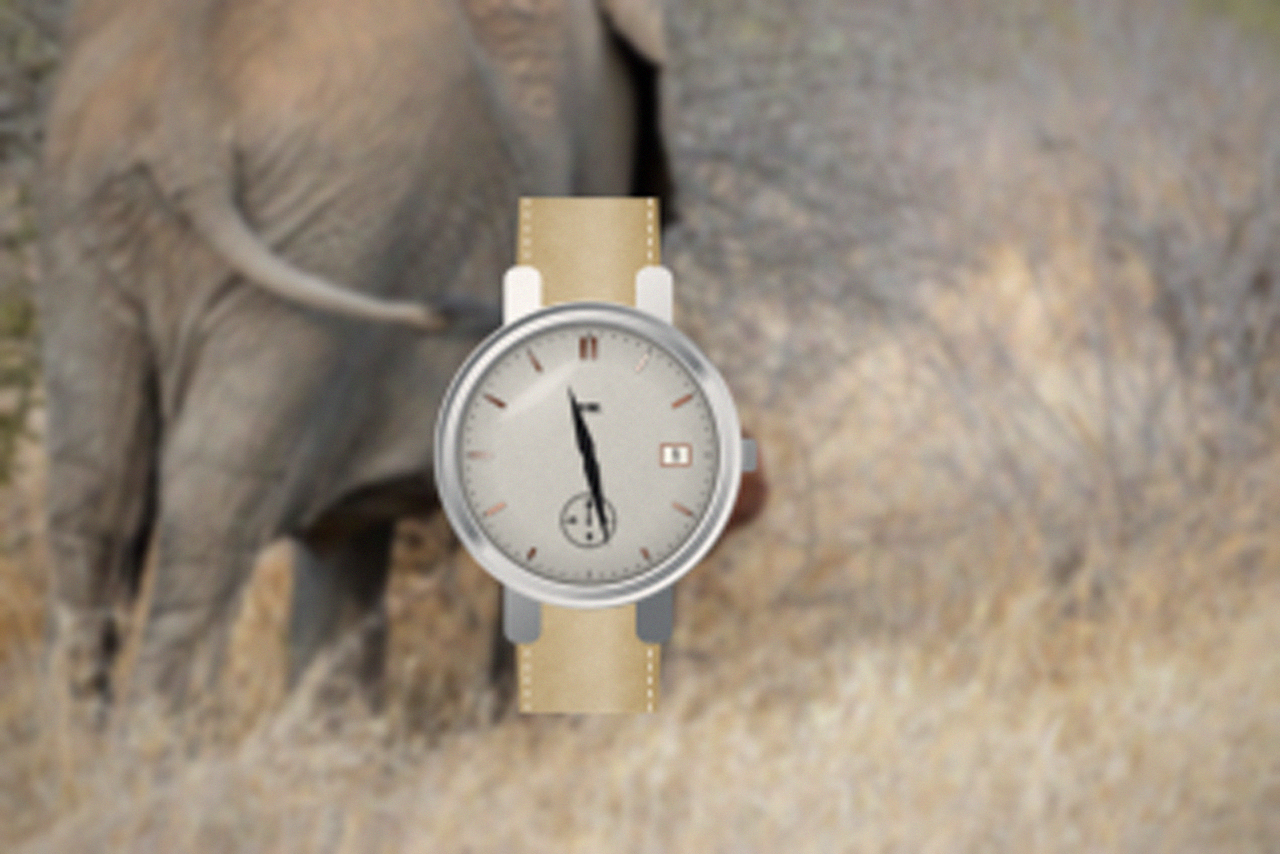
h=11 m=28
